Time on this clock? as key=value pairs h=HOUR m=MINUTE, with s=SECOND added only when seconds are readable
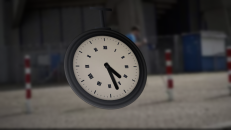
h=4 m=27
